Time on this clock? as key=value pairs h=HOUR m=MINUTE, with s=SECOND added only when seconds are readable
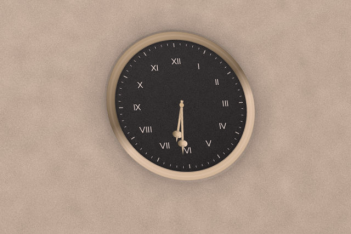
h=6 m=31
